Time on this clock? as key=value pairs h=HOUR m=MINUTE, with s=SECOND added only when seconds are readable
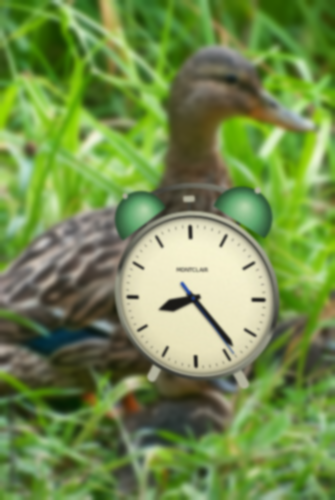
h=8 m=23 s=24
